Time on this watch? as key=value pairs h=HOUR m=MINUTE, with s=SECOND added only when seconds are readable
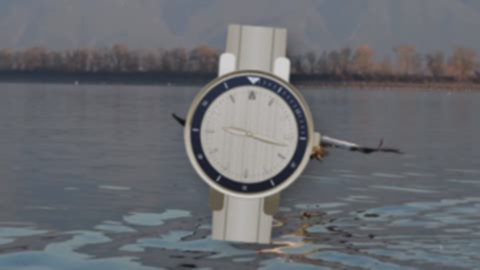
h=9 m=17
